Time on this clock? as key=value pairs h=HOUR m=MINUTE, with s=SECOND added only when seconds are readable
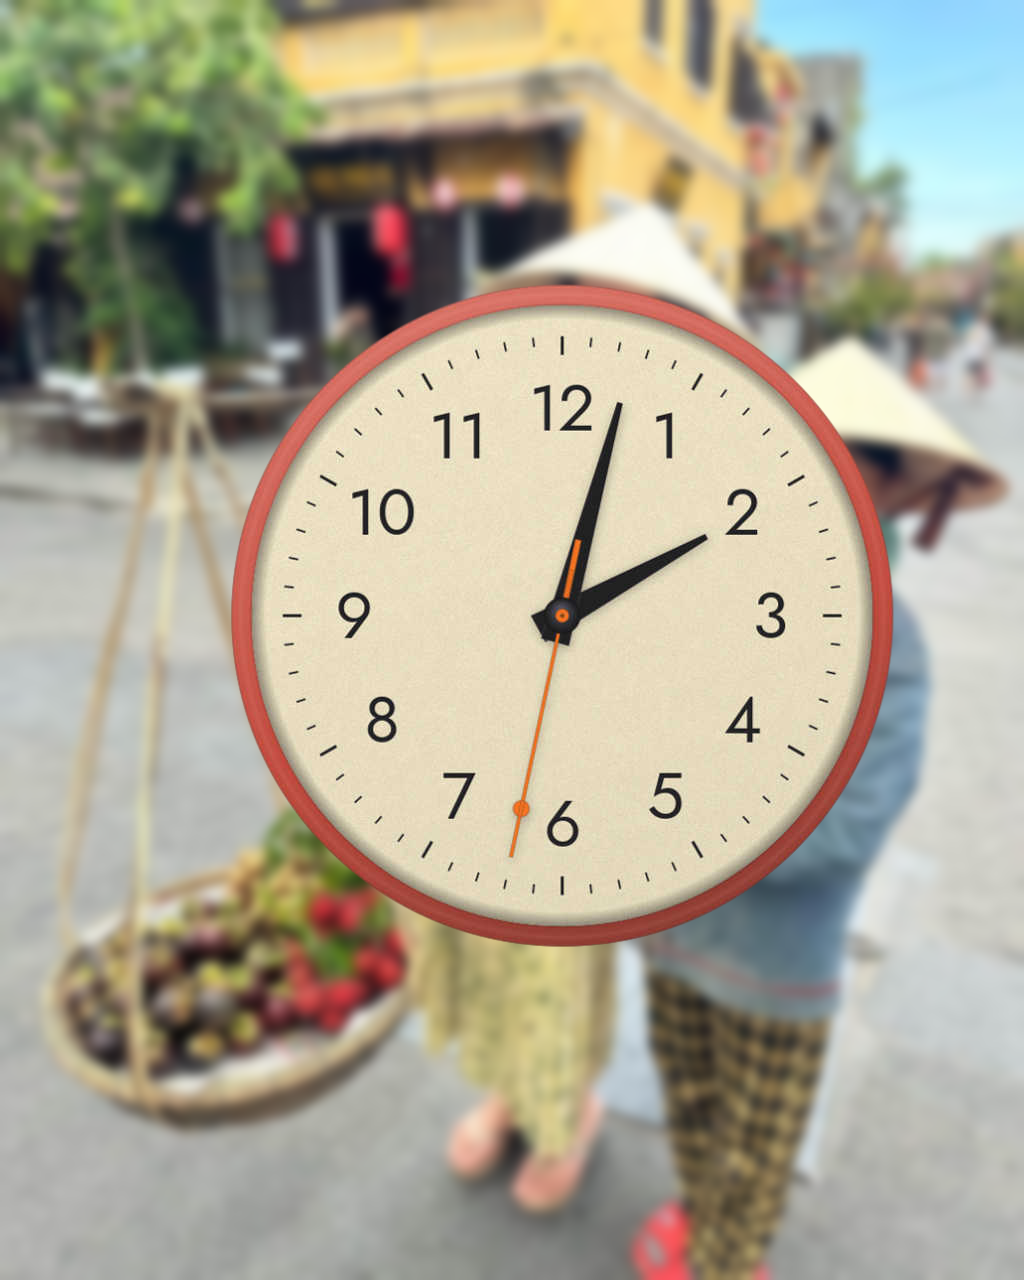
h=2 m=2 s=32
